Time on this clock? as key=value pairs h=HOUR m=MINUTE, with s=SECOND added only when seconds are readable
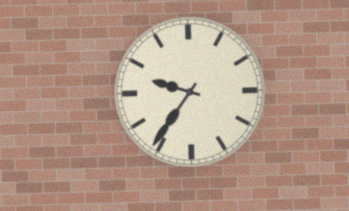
h=9 m=36
